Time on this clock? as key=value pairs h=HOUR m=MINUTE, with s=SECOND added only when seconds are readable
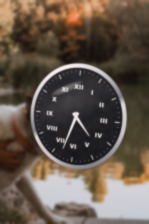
h=4 m=33
